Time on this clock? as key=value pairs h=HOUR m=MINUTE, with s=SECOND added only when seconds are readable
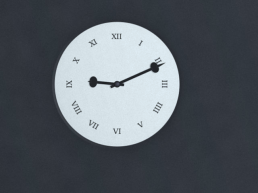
h=9 m=11
